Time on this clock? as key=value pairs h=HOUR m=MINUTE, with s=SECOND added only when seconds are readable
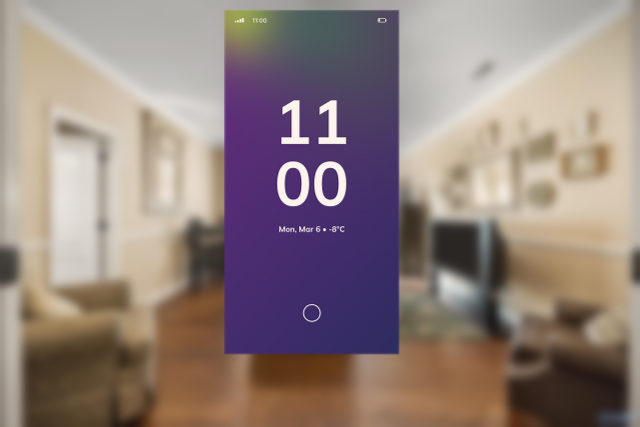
h=11 m=0
